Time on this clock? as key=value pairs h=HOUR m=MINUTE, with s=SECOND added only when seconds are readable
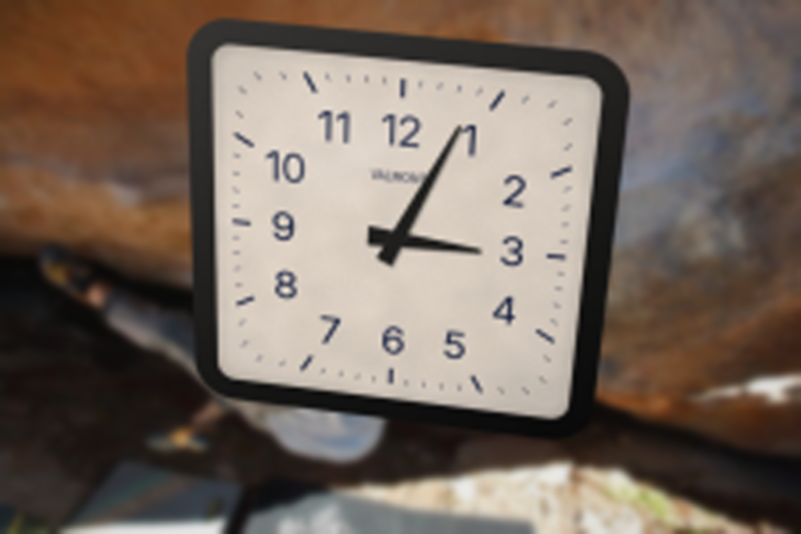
h=3 m=4
